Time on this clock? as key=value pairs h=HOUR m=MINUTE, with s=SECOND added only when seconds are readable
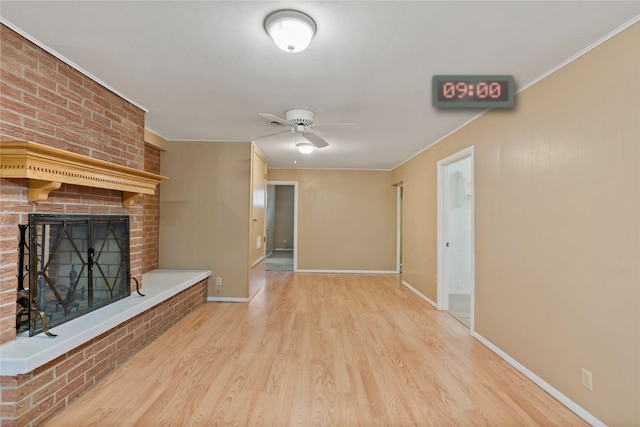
h=9 m=0
